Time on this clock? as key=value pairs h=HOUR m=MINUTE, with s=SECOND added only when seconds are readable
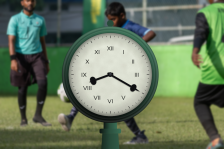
h=8 m=20
